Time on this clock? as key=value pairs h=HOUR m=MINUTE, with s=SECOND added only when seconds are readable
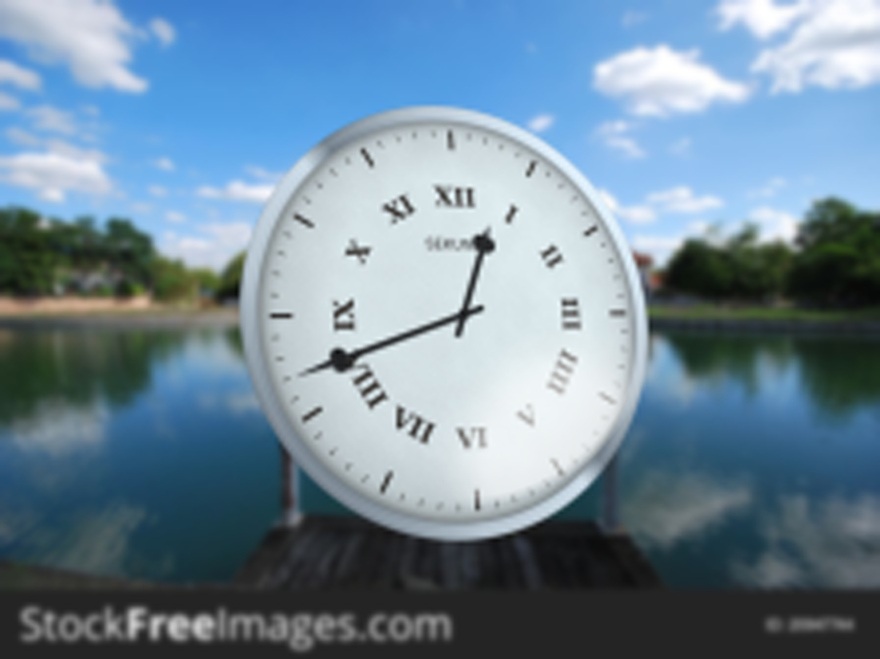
h=12 m=42
